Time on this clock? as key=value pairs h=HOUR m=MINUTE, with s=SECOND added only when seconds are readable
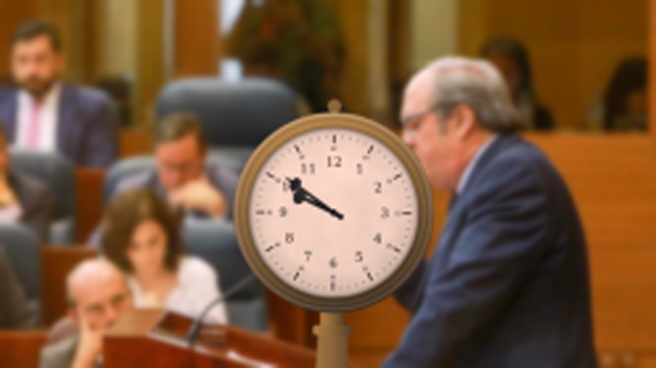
h=9 m=51
